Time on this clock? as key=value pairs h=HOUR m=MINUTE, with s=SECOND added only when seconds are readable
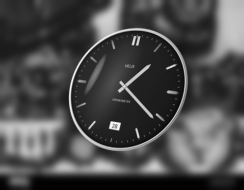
h=1 m=21
